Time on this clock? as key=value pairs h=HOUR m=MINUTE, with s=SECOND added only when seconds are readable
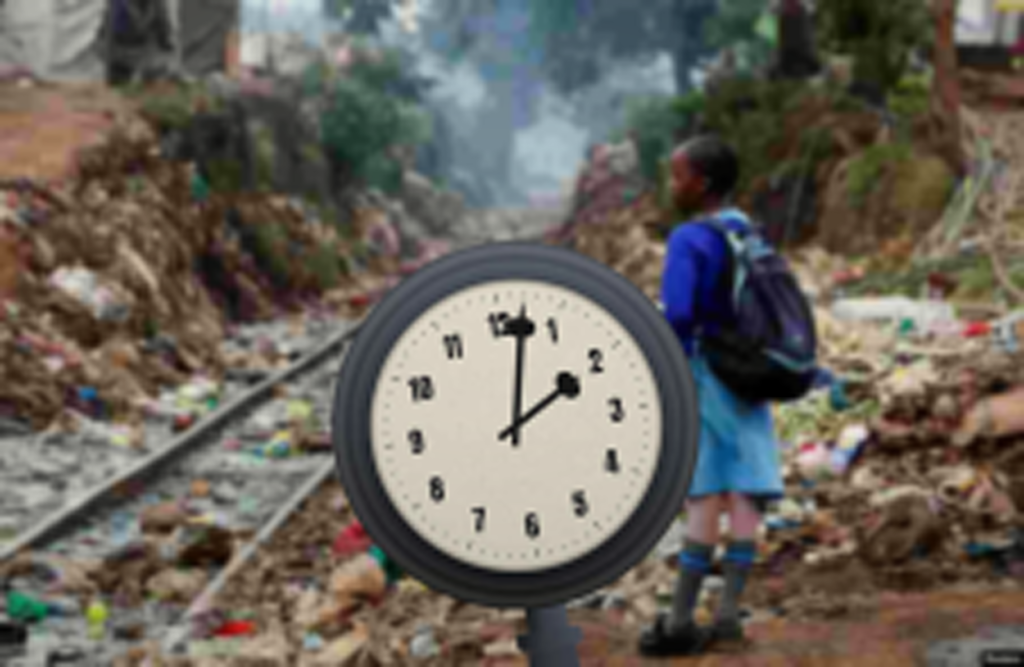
h=2 m=2
